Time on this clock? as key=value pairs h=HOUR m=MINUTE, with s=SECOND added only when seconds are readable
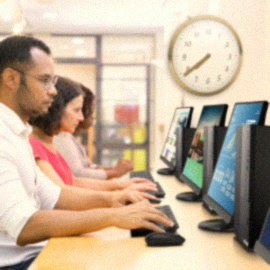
h=7 m=39
